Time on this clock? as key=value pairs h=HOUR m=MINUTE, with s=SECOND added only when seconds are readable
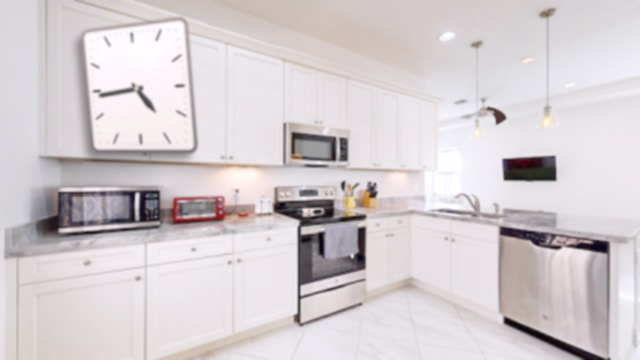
h=4 m=44
